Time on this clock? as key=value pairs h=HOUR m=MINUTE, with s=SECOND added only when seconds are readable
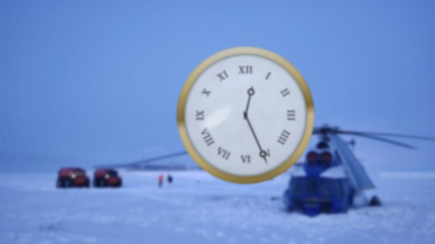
h=12 m=26
